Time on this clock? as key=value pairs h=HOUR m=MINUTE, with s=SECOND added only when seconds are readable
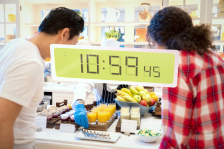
h=10 m=59 s=45
